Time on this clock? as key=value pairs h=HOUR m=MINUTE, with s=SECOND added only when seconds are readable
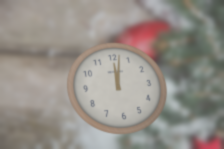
h=12 m=2
